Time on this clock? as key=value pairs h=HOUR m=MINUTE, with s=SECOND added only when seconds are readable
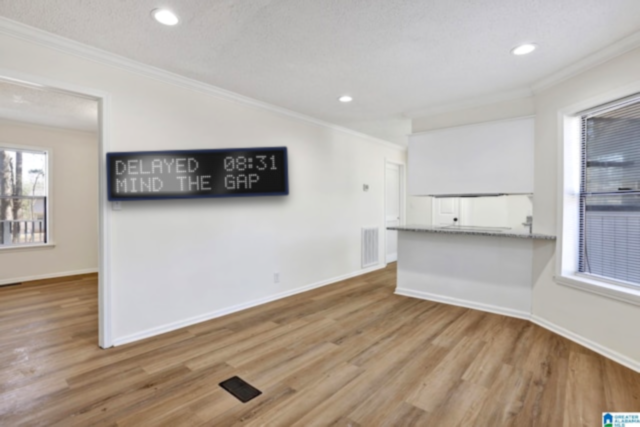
h=8 m=31
